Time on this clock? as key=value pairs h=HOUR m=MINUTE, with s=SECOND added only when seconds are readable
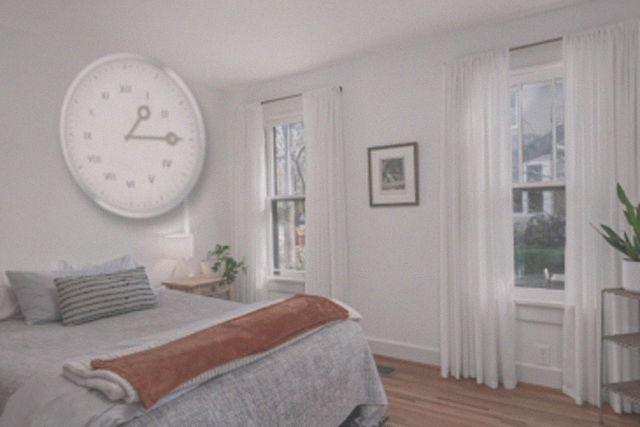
h=1 m=15
